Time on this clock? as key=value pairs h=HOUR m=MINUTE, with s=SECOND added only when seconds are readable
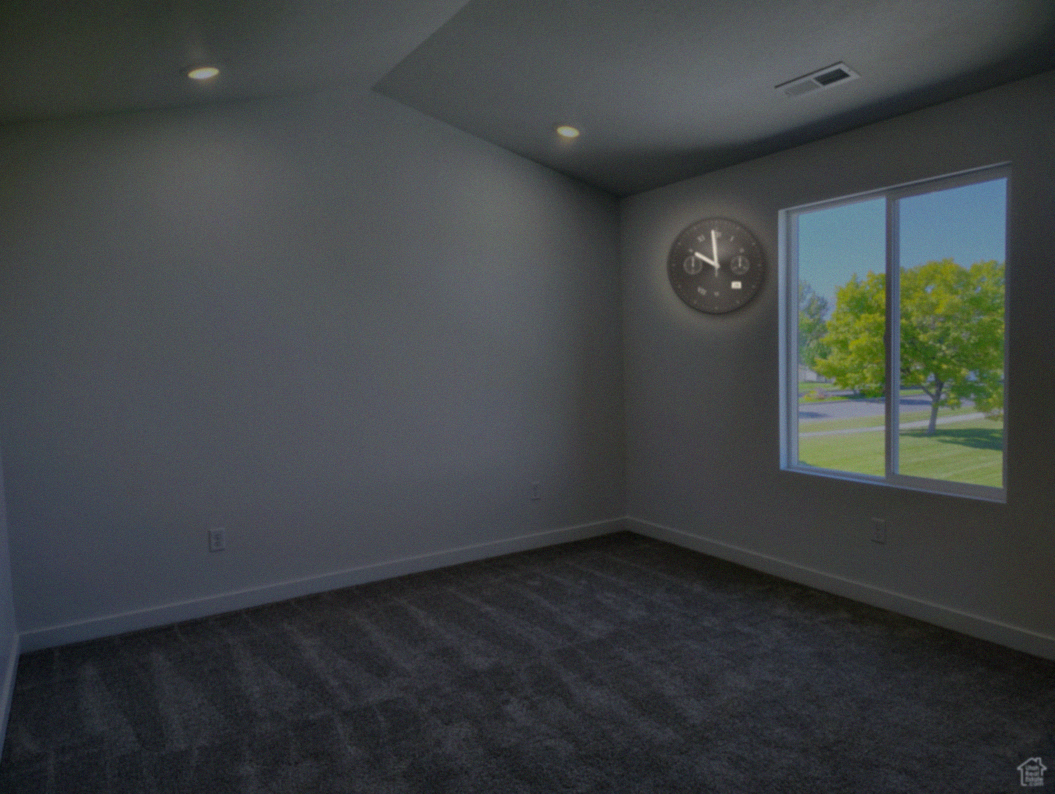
h=9 m=59
